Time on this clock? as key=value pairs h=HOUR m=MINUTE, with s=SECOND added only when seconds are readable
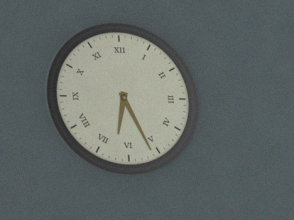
h=6 m=26
